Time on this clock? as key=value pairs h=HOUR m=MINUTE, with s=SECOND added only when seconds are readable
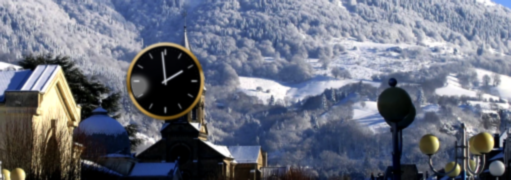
h=1 m=59
